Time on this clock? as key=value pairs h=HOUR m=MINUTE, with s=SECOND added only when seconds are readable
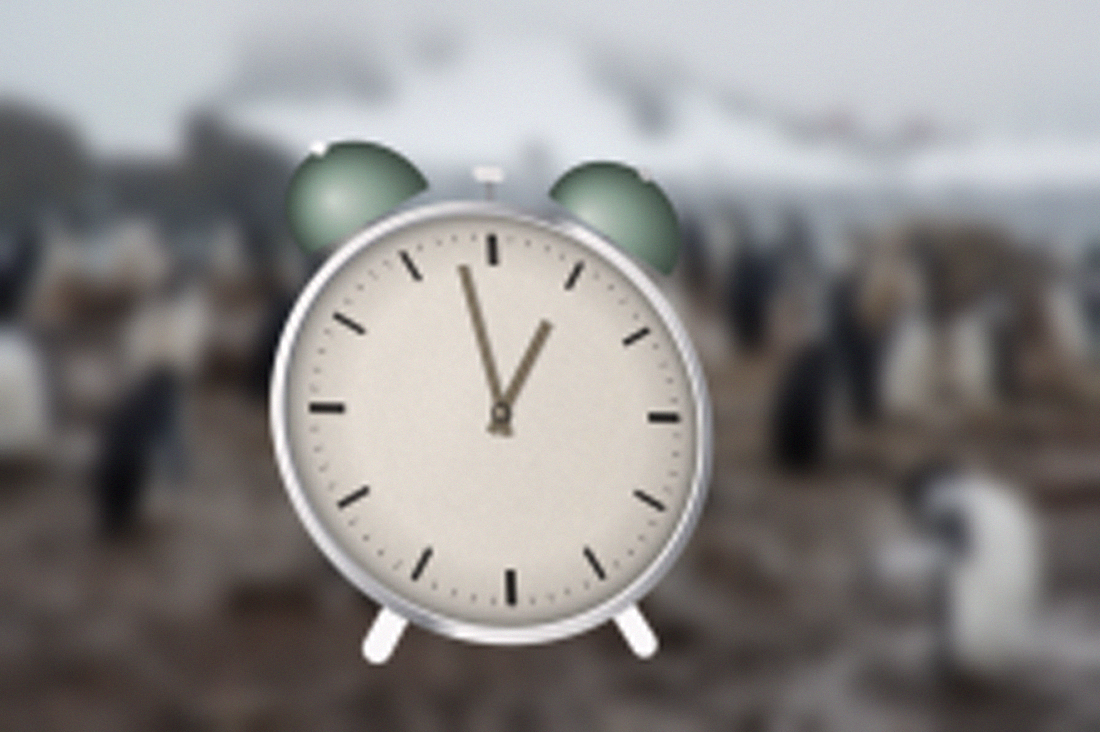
h=12 m=58
